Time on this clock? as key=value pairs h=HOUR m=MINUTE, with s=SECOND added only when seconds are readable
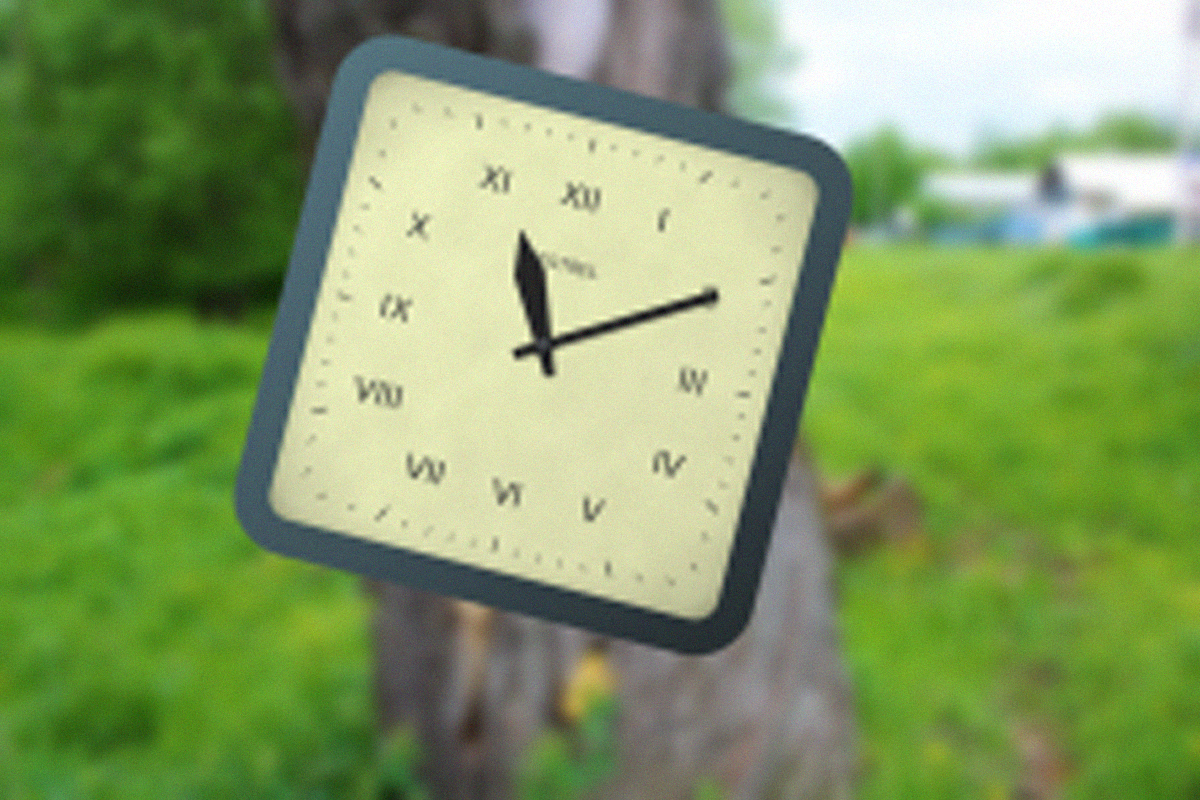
h=11 m=10
